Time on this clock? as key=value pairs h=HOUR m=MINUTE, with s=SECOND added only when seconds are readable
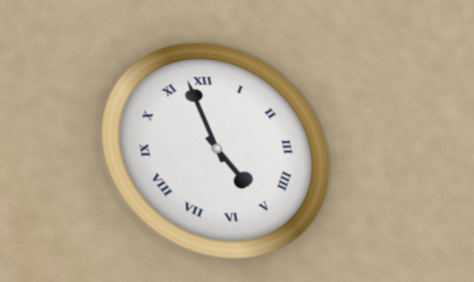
h=4 m=58
